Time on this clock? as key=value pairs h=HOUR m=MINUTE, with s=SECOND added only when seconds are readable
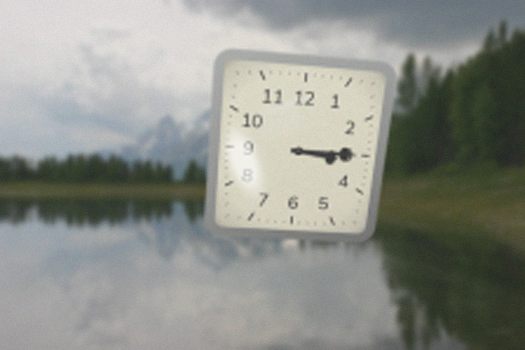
h=3 m=15
